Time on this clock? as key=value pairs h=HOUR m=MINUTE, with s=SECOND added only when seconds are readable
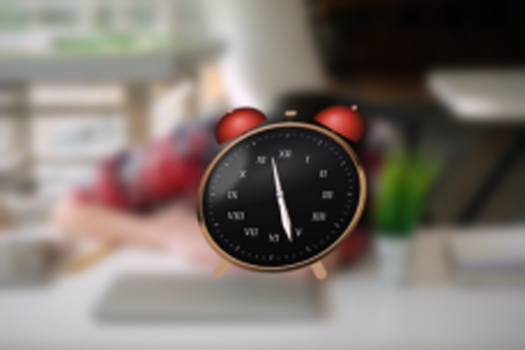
h=11 m=27
